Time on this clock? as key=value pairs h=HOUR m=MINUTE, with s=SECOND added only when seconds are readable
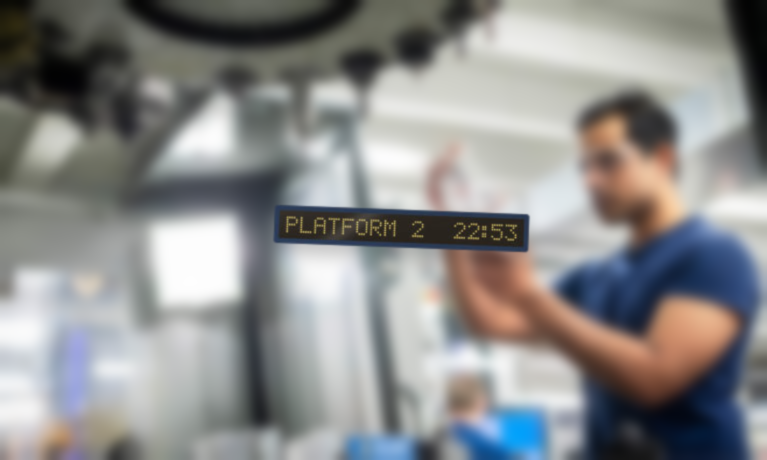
h=22 m=53
